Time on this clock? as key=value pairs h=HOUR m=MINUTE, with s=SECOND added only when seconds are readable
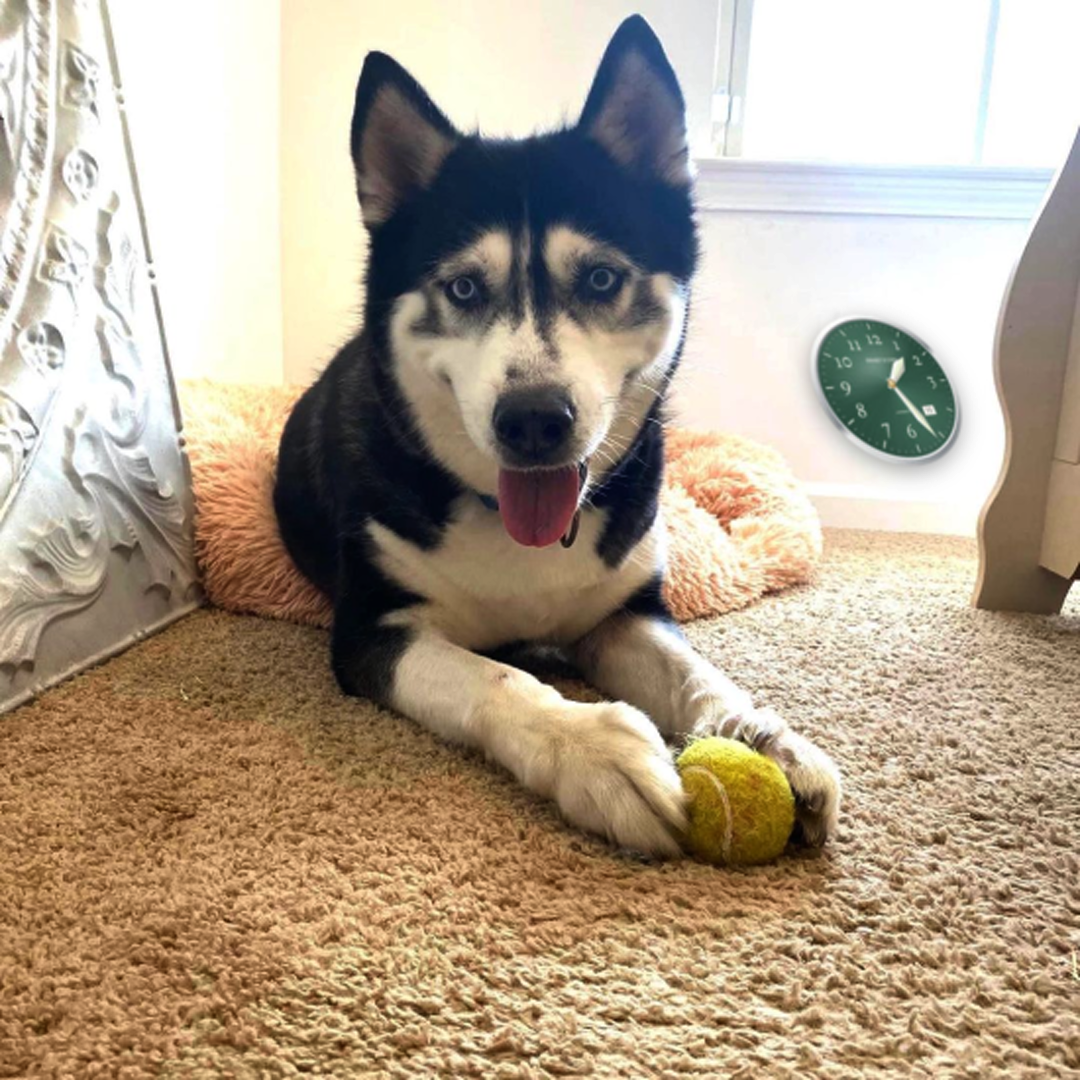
h=1 m=26
